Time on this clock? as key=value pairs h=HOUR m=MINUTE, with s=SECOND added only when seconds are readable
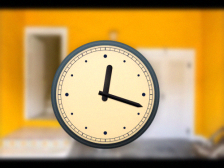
h=12 m=18
